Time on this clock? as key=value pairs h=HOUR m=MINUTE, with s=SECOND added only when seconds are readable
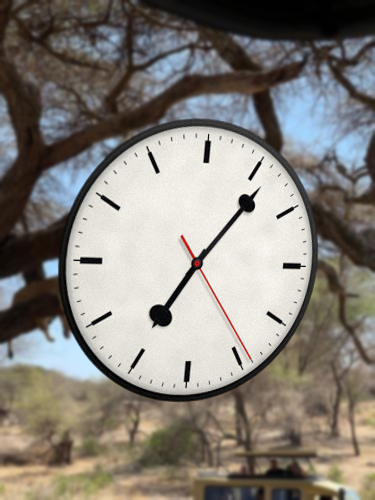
h=7 m=6 s=24
